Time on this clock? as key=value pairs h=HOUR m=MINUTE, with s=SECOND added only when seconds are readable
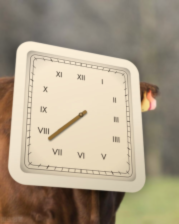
h=7 m=38
